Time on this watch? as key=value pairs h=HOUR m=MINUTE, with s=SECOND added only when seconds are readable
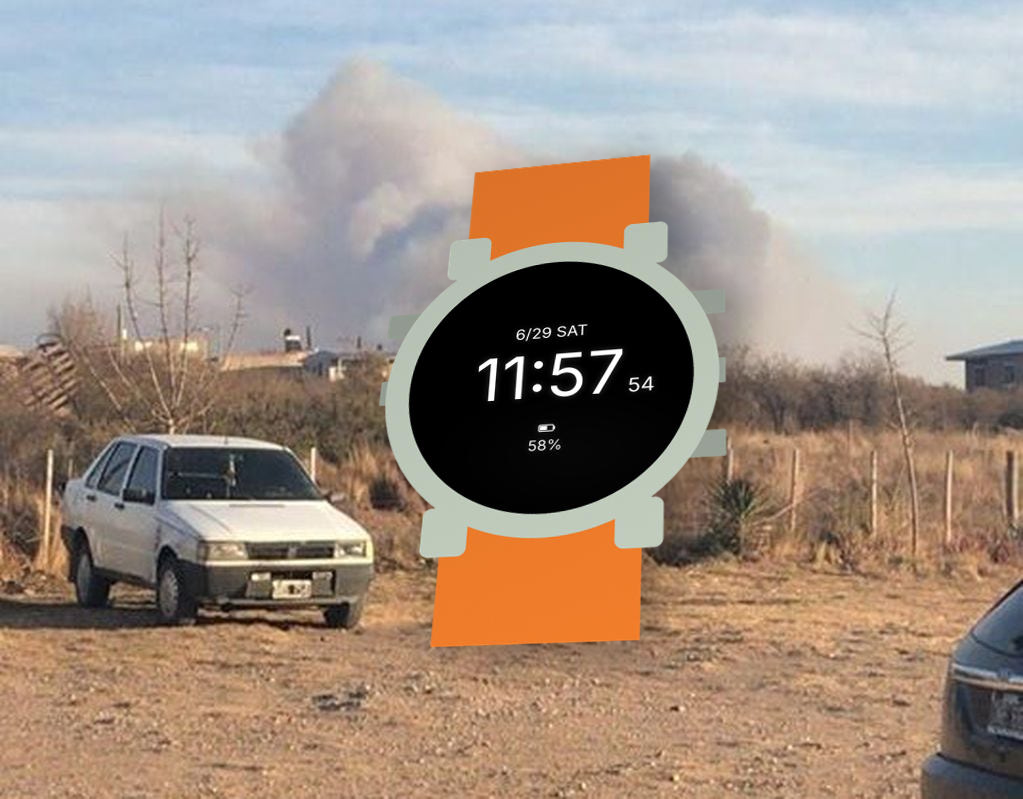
h=11 m=57 s=54
